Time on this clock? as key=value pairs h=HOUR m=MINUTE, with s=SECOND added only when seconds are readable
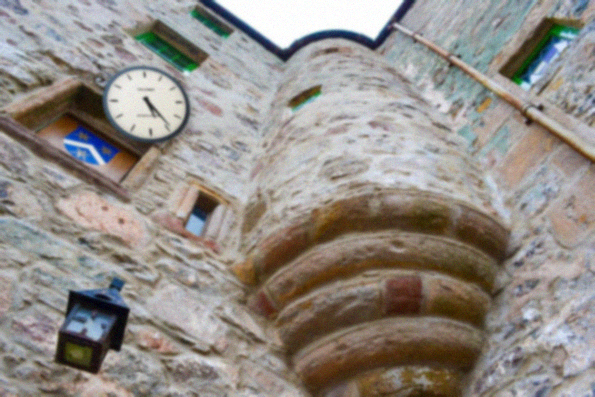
h=5 m=24
